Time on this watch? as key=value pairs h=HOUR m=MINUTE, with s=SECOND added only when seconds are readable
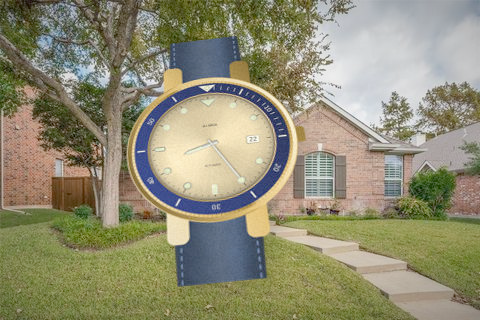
h=8 m=25
